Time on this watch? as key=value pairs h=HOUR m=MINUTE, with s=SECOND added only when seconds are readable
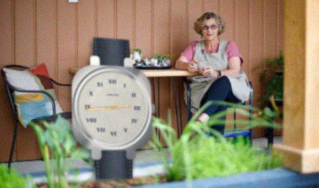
h=2 m=44
